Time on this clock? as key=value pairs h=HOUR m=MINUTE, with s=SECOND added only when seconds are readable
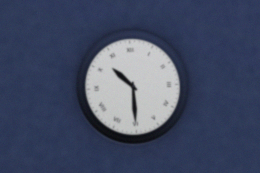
h=10 m=30
